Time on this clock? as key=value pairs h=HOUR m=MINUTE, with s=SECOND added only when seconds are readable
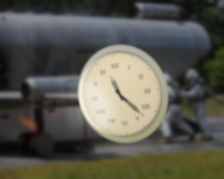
h=11 m=23
